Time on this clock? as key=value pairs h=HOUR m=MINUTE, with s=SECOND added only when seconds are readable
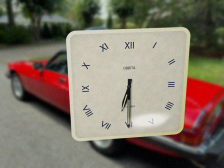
h=6 m=30
